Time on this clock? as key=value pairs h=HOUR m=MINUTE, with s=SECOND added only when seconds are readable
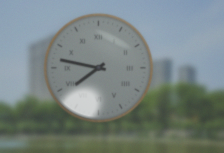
h=7 m=47
